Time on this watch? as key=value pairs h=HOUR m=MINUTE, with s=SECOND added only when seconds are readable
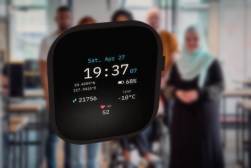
h=19 m=37
